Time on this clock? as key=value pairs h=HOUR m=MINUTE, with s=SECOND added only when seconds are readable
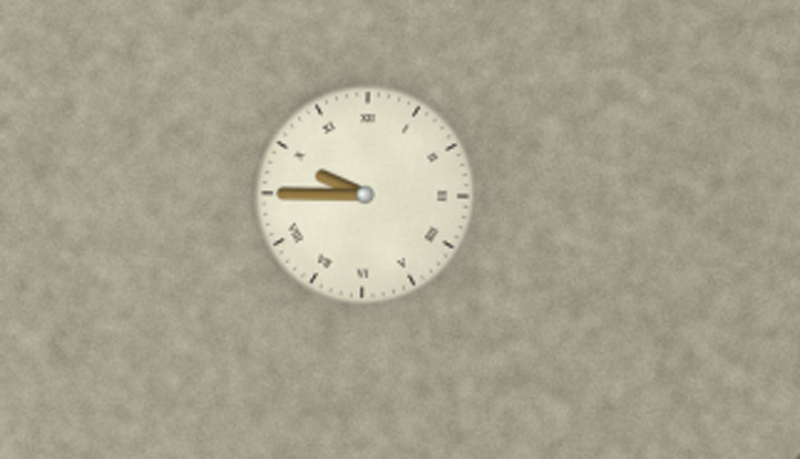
h=9 m=45
